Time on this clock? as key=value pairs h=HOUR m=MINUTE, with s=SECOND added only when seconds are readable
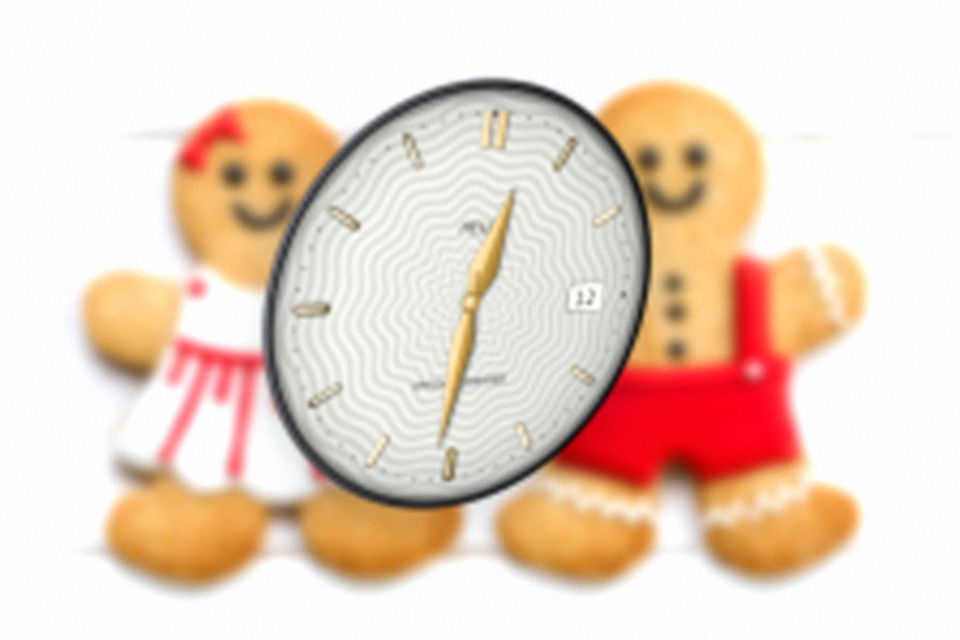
h=12 m=31
